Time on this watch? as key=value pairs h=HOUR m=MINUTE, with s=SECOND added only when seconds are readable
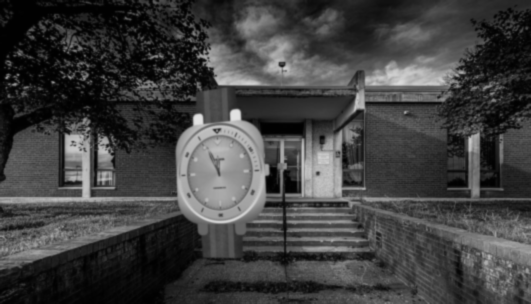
h=11 m=56
